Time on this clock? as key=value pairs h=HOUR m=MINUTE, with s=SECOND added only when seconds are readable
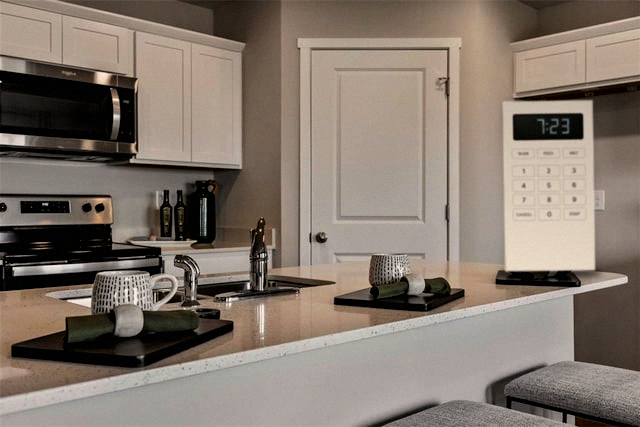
h=7 m=23
